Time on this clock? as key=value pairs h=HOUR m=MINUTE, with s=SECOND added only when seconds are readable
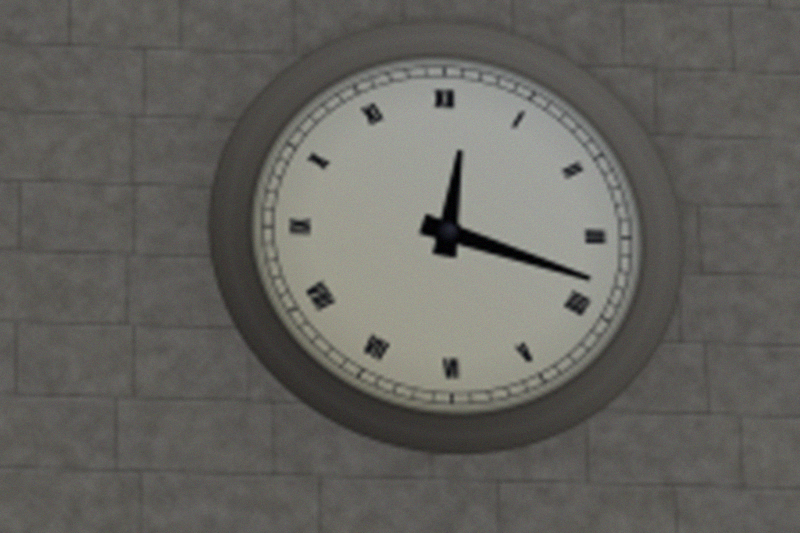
h=12 m=18
